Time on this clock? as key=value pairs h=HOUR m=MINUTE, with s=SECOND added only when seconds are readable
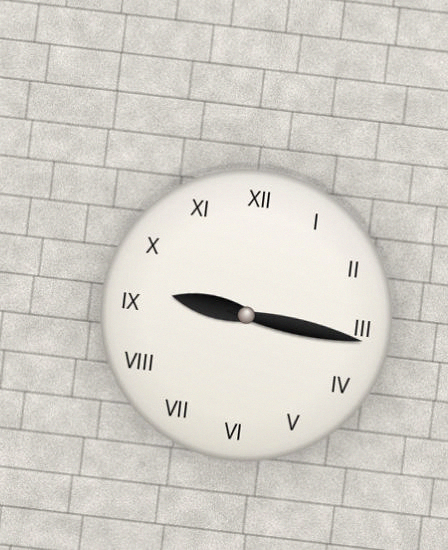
h=9 m=16
